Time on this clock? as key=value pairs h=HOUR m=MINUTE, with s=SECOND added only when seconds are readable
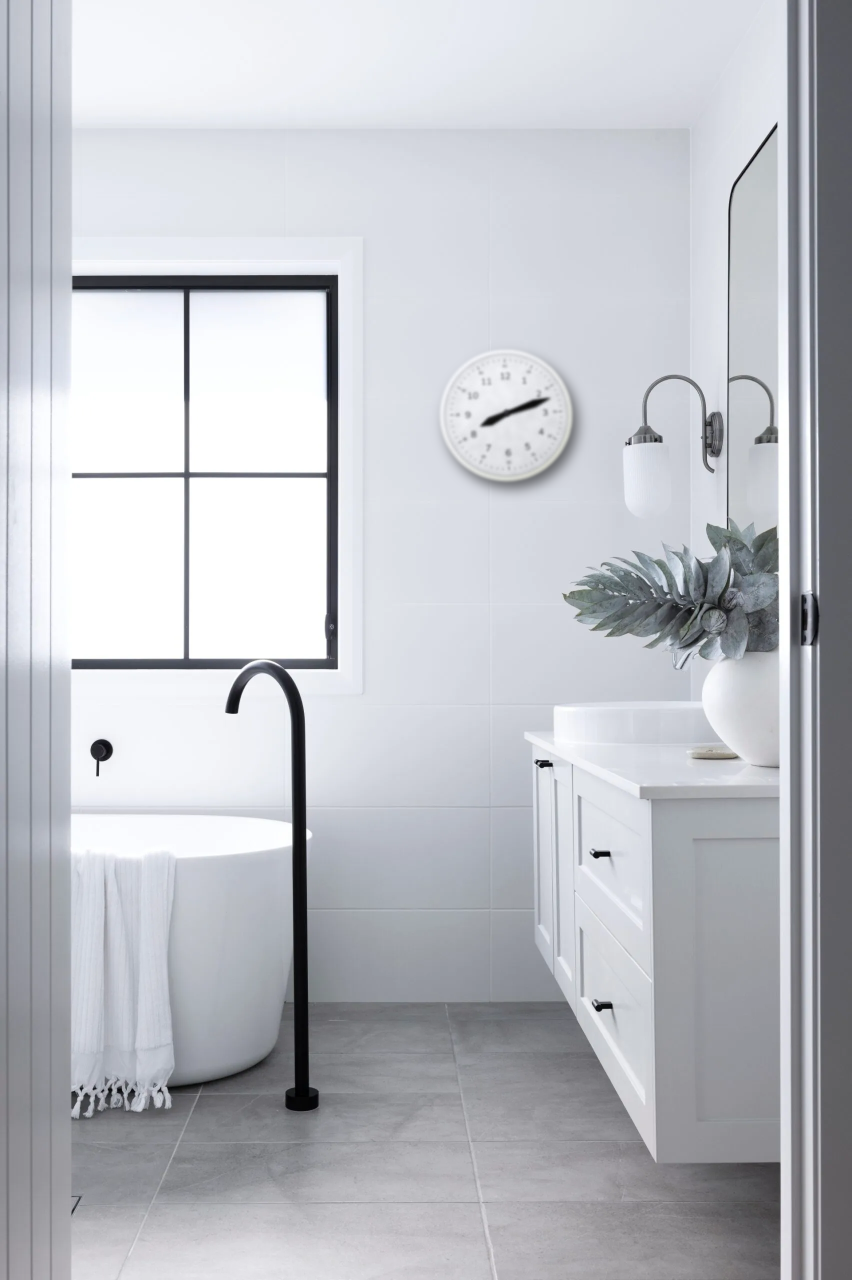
h=8 m=12
